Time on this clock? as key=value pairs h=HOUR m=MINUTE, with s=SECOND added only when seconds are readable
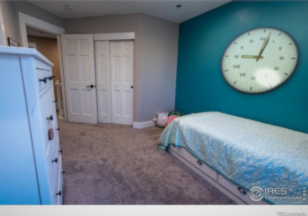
h=9 m=2
